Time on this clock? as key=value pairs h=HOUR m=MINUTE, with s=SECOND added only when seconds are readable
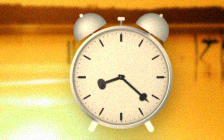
h=8 m=22
